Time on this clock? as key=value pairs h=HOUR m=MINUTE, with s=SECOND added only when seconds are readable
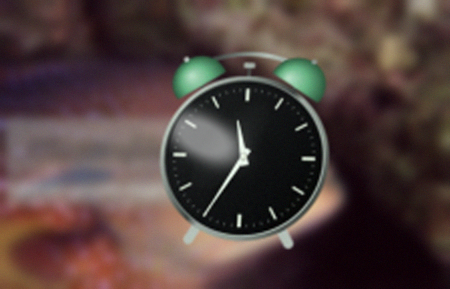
h=11 m=35
